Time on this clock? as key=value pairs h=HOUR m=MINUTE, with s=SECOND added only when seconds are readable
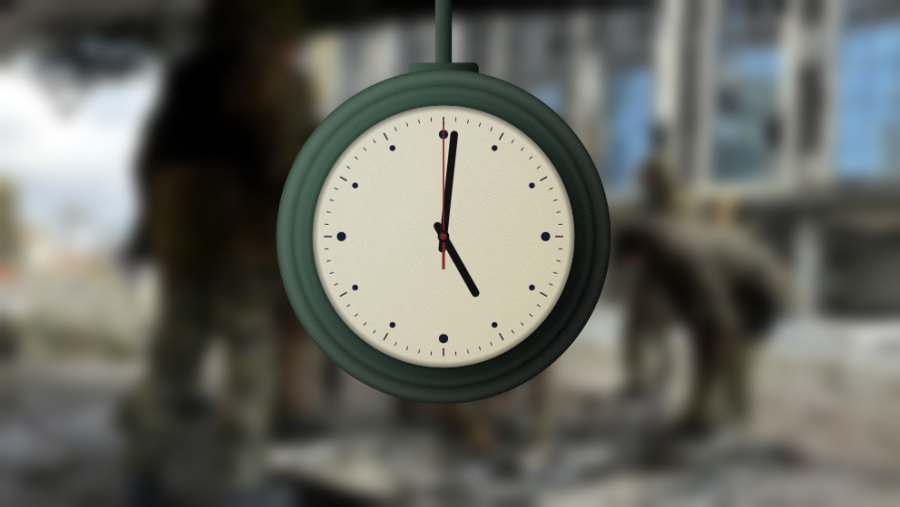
h=5 m=1 s=0
